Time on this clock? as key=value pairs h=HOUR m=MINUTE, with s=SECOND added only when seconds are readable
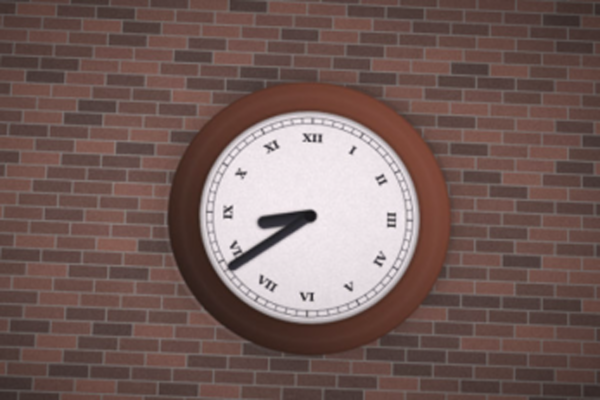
h=8 m=39
